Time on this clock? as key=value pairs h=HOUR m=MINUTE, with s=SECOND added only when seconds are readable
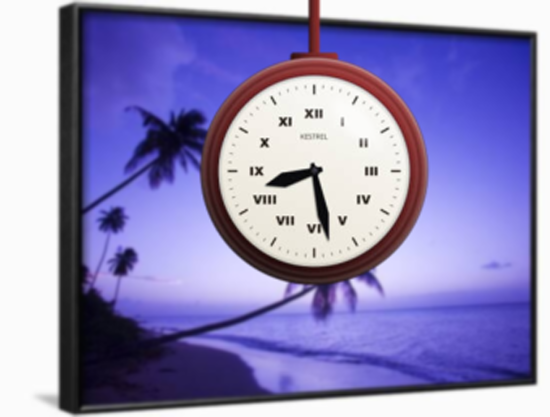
h=8 m=28
